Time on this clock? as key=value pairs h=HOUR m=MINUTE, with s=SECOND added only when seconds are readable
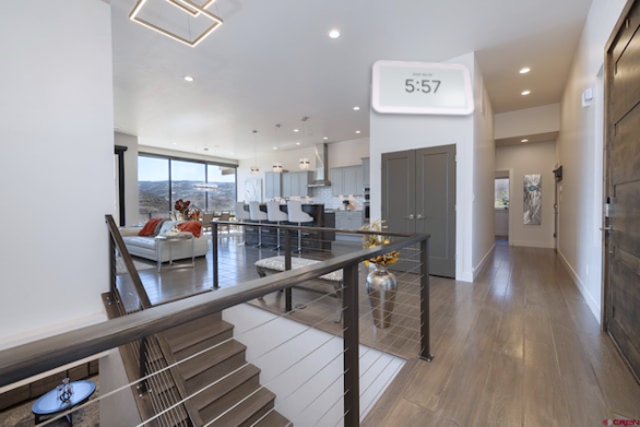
h=5 m=57
